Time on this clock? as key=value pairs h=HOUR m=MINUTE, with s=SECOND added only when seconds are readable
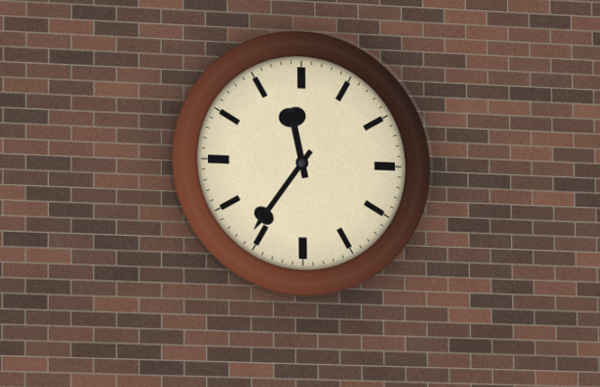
h=11 m=36
